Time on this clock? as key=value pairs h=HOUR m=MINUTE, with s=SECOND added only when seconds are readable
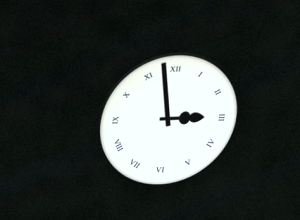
h=2 m=58
